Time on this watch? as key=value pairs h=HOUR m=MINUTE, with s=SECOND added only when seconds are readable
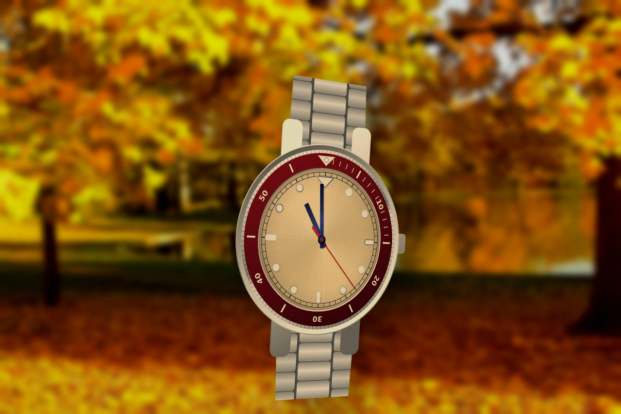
h=10 m=59 s=23
